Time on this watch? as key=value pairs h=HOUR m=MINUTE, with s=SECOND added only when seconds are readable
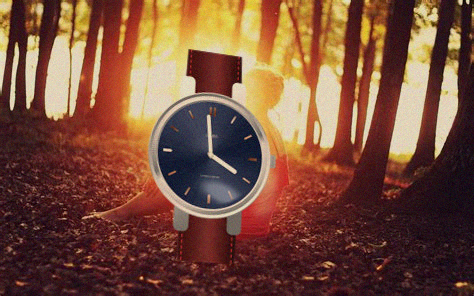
h=3 m=59
